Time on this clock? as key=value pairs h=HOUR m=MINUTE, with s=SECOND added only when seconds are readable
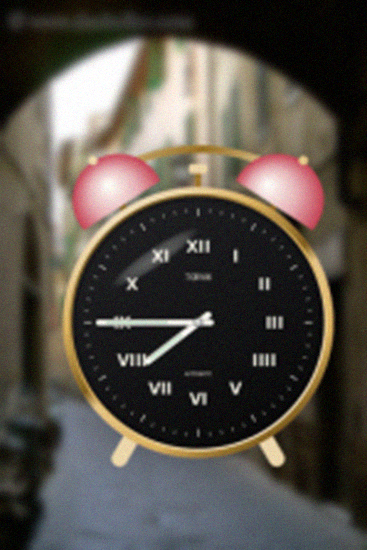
h=7 m=45
